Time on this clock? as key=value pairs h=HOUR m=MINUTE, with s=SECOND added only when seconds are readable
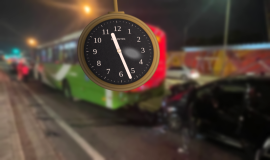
h=11 m=27
